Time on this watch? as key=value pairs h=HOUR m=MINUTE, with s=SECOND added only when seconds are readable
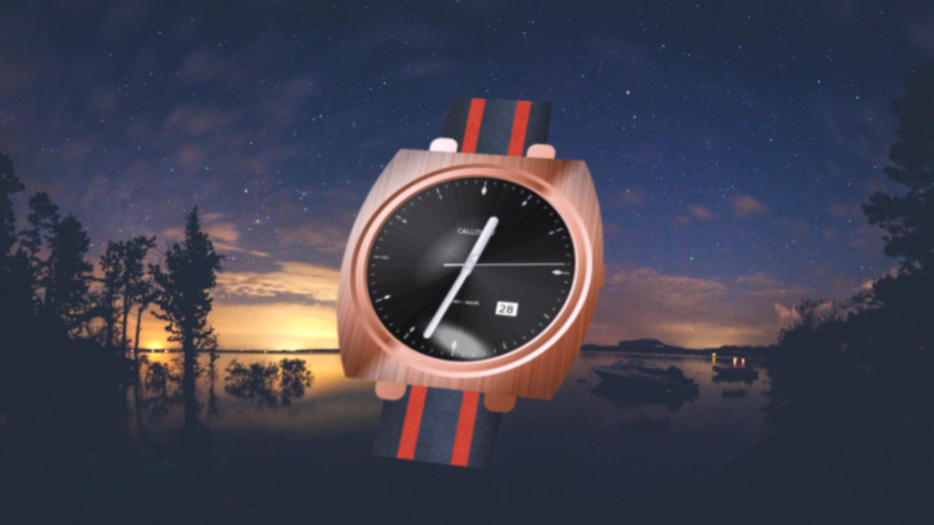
h=12 m=33 s=14
